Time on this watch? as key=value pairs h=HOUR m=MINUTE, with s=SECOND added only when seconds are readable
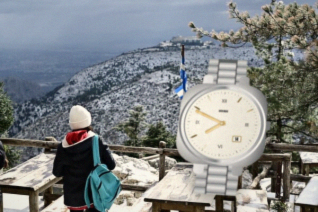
h=7 m=49
